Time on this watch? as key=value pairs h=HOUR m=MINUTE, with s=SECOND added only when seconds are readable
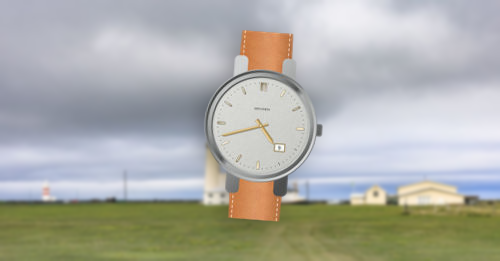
h=4 m=42
